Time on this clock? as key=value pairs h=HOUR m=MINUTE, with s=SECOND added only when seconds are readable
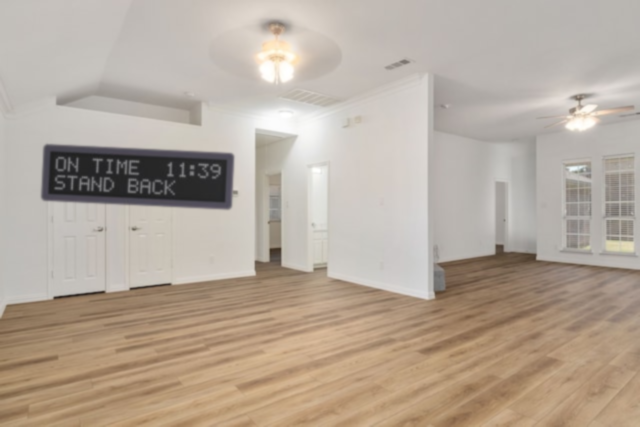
h=11 m=39
